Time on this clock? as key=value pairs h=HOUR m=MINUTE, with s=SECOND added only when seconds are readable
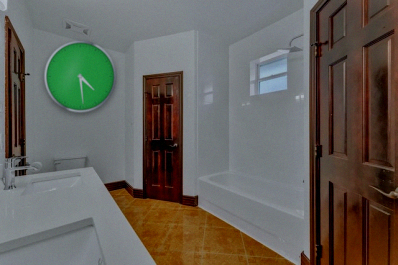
h=4 m=29
